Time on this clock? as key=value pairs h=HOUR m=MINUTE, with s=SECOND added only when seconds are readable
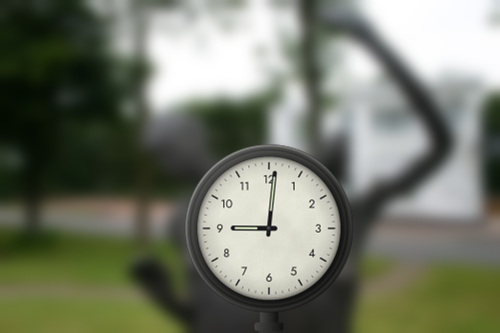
h=9 m=1
